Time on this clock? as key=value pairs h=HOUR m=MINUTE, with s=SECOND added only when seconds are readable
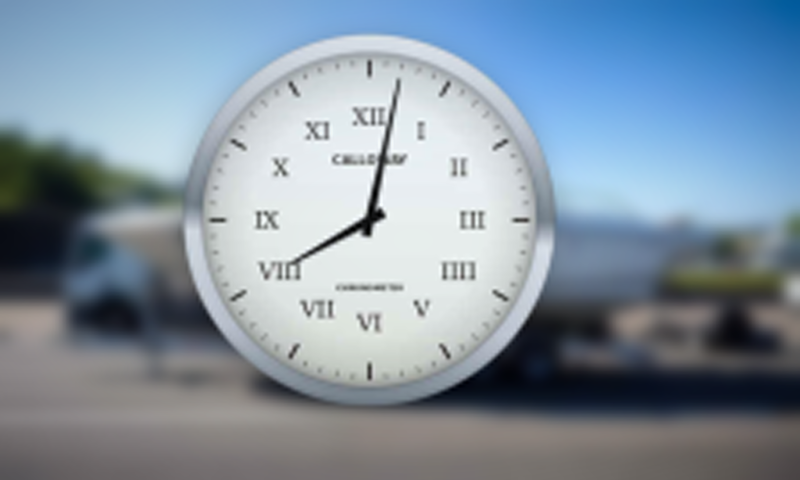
h=8 m=2
